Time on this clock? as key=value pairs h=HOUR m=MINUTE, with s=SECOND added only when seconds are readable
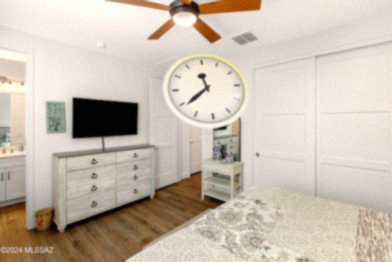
h=11 m=39
